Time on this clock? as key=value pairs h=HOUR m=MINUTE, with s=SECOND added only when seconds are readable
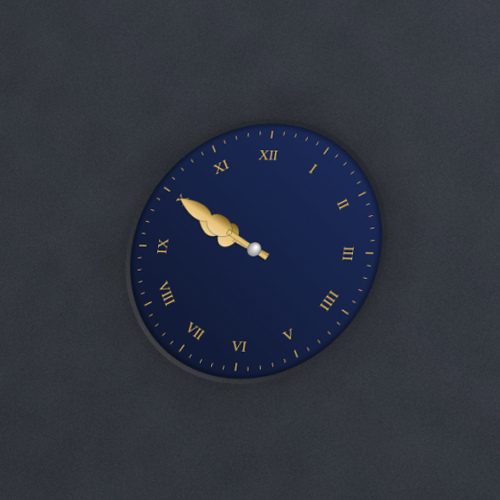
h=9 m=50
